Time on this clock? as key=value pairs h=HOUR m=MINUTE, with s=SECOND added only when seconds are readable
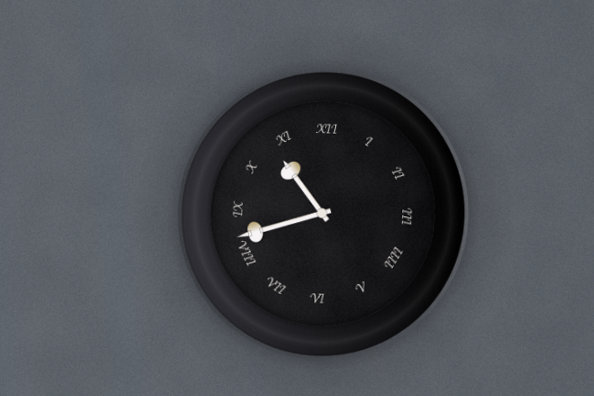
h=10 m=42
